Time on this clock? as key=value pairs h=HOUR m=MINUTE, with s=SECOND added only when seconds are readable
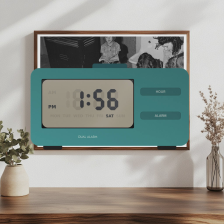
h=1 m=56
